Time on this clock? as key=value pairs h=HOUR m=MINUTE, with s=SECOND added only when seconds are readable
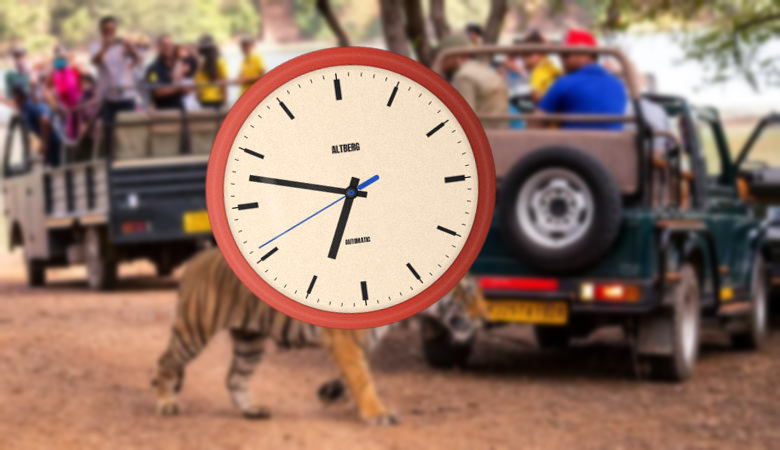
h=6 m=47 s=41
